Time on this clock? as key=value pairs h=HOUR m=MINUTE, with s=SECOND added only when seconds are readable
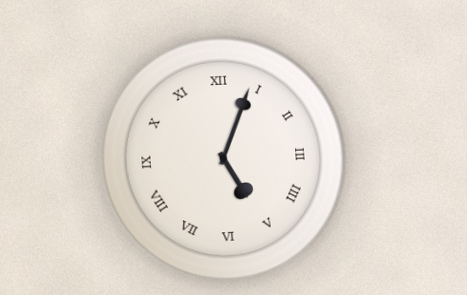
h=5 m=4
